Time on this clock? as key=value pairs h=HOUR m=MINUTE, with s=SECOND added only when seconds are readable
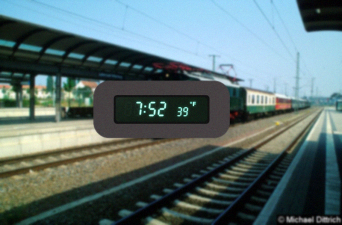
h=7 m=52
